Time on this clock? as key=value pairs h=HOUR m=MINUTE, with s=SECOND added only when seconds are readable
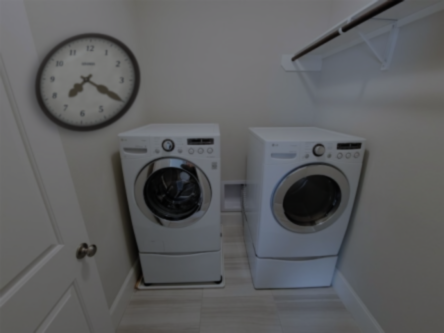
h=7 m=20
